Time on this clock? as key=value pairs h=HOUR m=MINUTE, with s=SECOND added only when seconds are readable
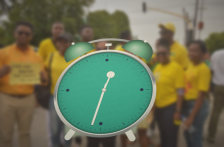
h=12 m=32
